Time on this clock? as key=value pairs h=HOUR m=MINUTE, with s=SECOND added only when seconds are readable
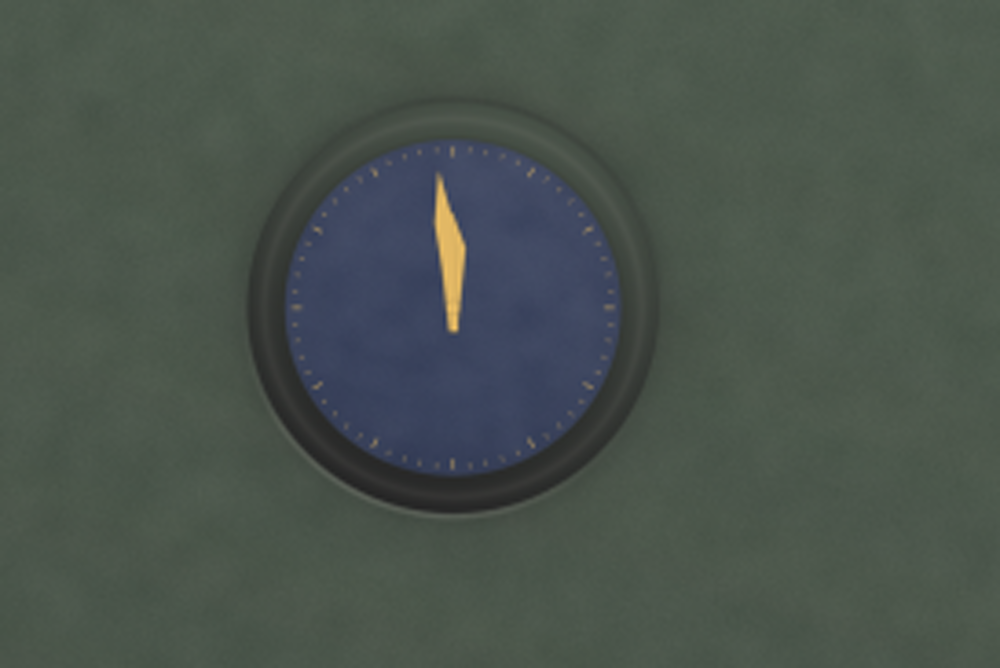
h=11 m=59
